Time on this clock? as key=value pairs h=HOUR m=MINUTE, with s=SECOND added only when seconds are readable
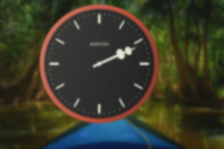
h=2 m=11
